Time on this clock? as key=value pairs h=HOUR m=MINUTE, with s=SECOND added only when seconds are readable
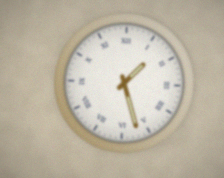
h=1 m=27
